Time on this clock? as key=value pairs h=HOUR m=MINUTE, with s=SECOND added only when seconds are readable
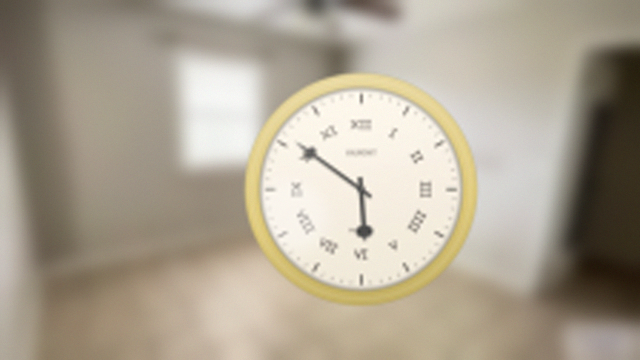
h=5 m=51
